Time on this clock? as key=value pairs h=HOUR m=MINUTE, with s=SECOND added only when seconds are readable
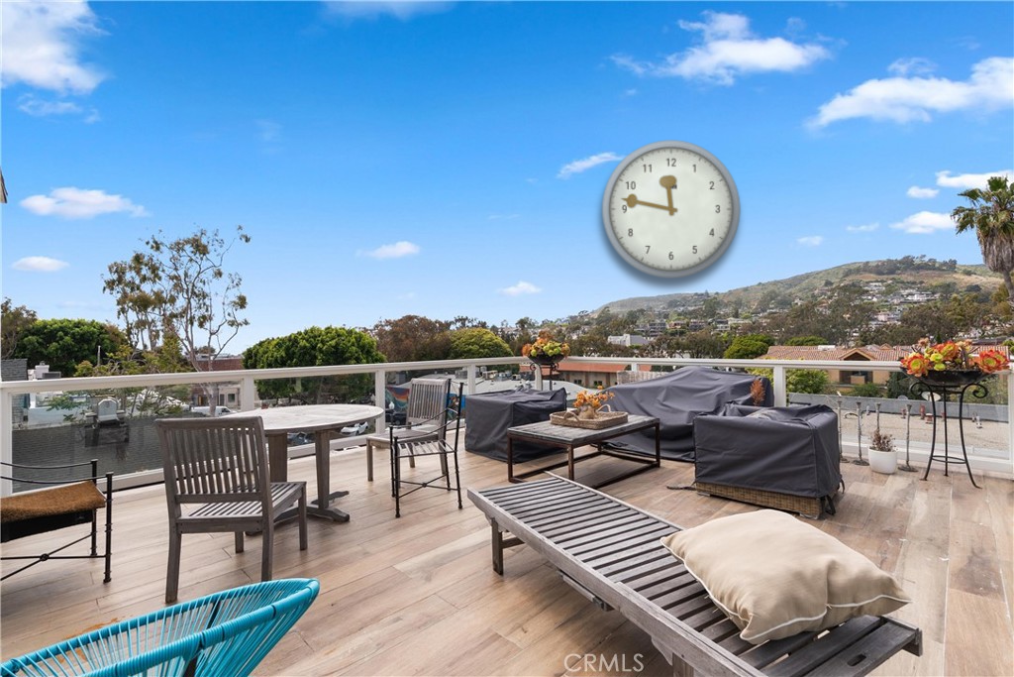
h=11 m=47
